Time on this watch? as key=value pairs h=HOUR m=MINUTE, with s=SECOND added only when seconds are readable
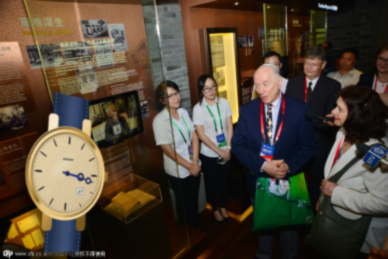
h=3 m=17
